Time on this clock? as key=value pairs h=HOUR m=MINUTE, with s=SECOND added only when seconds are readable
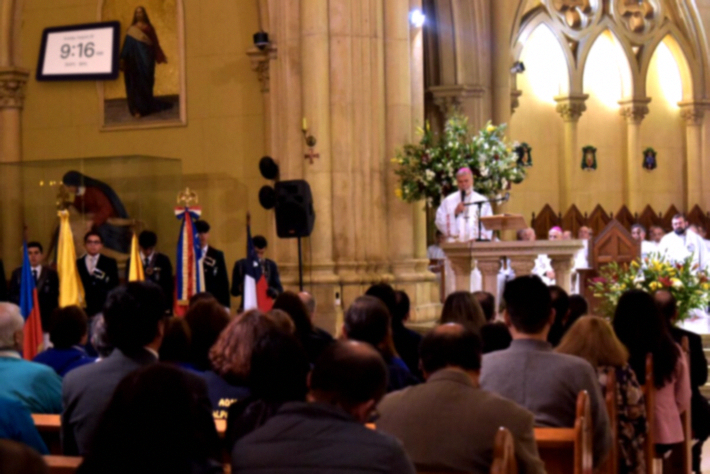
h=9 m=16
